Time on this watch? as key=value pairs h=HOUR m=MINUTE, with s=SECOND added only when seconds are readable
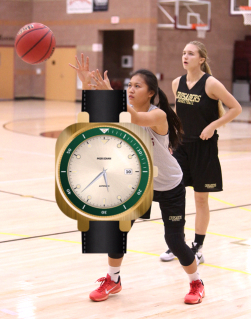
h=5 m=38
